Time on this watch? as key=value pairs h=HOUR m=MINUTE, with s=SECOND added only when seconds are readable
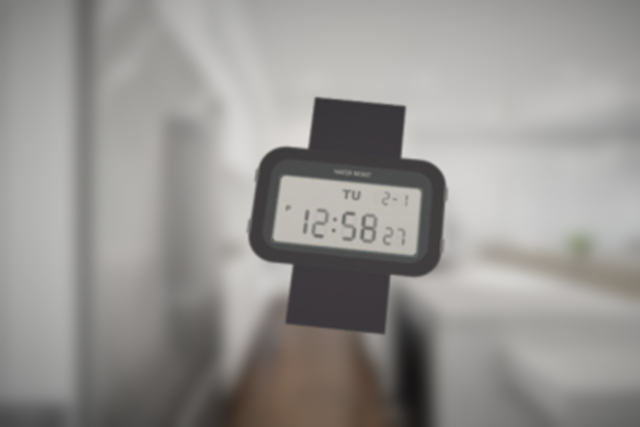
h=12 m=58 s=27
